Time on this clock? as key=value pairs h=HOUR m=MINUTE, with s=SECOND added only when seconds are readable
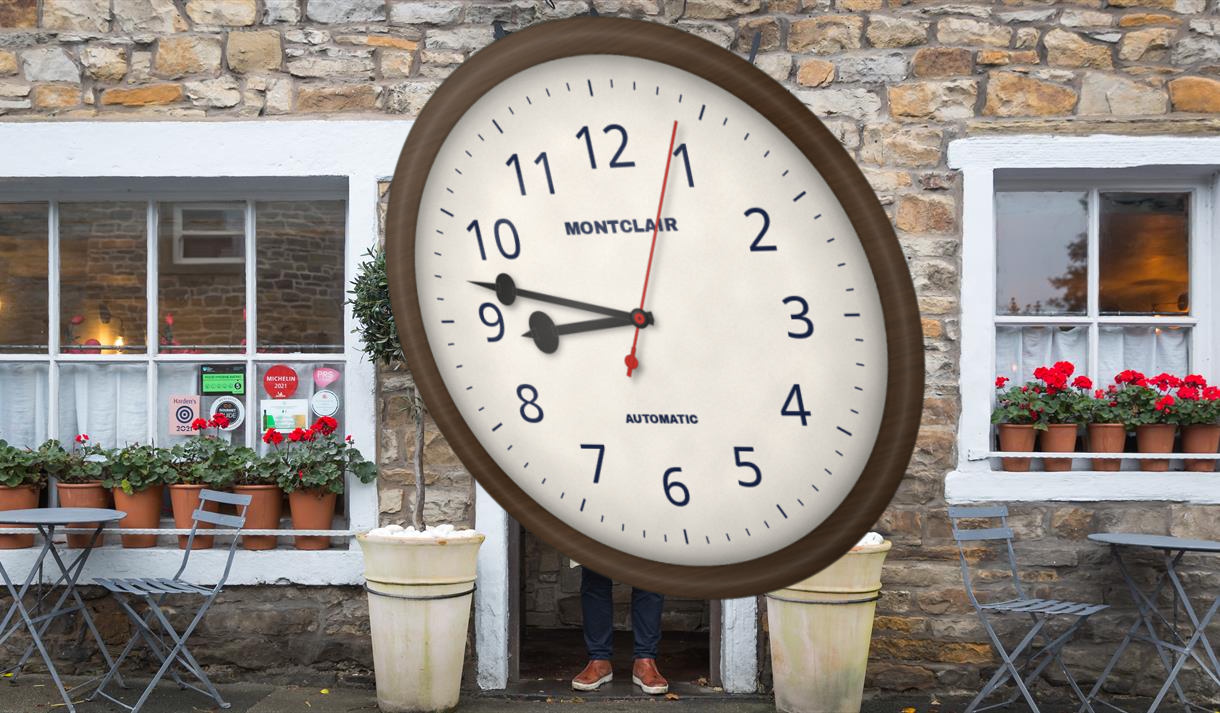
h=8 m=47 s=4
